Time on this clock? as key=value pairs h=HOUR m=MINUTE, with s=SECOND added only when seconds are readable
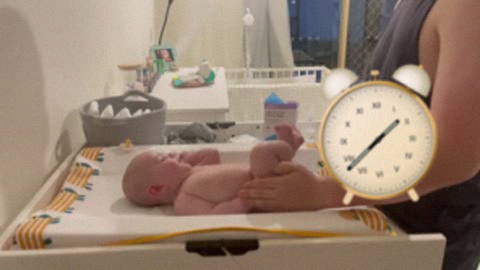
h=1 m=38
